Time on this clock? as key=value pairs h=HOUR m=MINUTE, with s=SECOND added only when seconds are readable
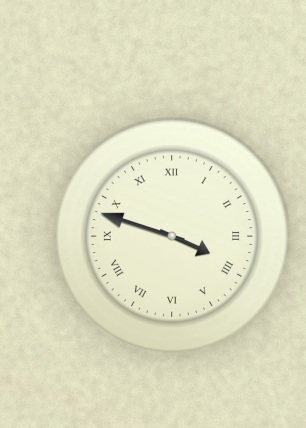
h=3 m=48
